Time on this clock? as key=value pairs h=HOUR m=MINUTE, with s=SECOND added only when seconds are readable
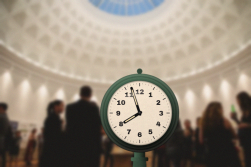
h=7 m=57
